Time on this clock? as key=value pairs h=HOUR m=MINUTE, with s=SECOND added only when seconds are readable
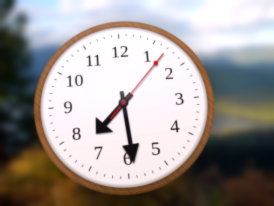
h=7 m=29 s=7
